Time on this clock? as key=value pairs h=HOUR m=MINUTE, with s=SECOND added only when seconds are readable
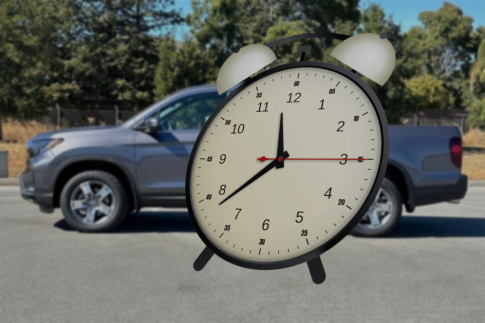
h=11 m=38 s=15
